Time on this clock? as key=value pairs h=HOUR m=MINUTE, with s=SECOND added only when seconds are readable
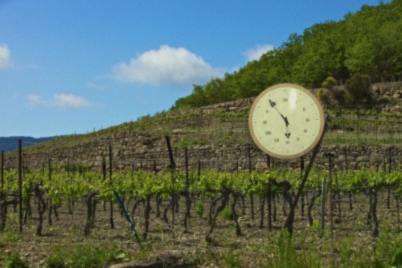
h=5 m=54
